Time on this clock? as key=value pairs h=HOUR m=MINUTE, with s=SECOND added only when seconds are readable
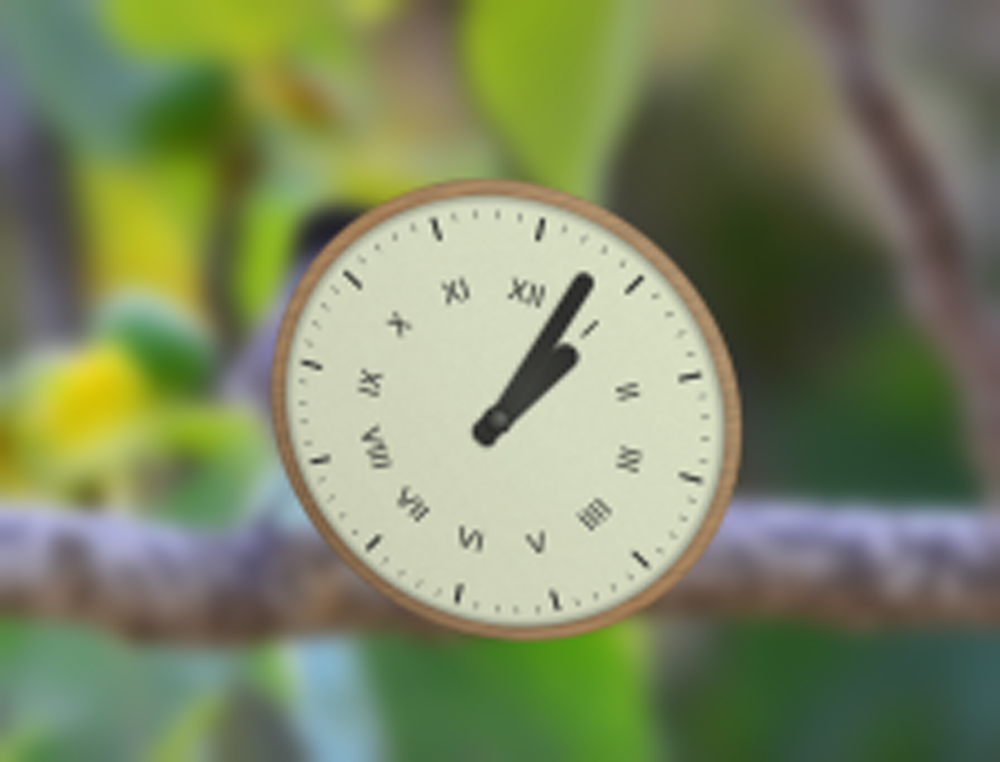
h=1 m=3
